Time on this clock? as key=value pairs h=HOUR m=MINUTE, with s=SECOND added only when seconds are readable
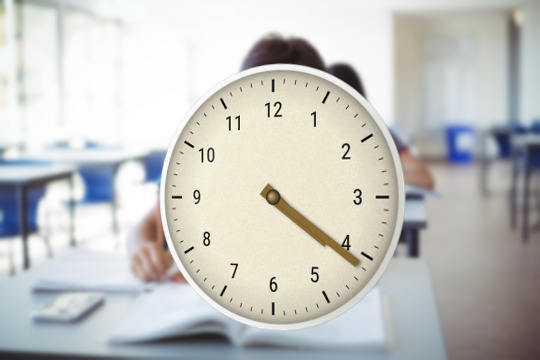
h=4 m=21
